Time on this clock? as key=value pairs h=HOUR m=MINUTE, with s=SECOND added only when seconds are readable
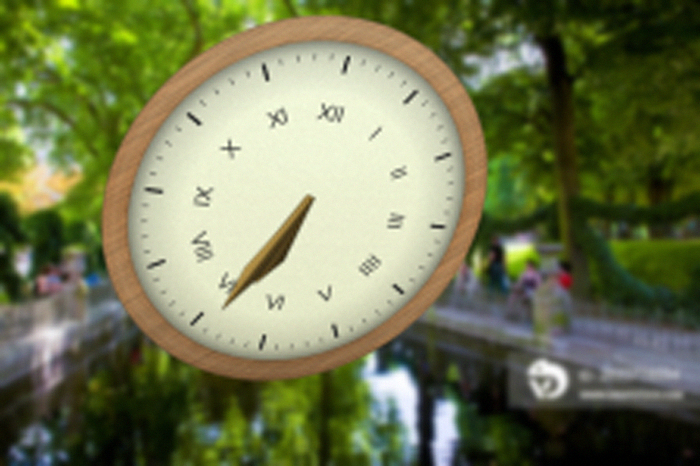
h=6 m=34
